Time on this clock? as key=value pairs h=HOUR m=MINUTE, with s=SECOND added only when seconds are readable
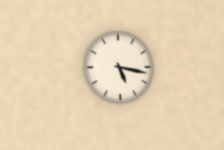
h=5 m=17
